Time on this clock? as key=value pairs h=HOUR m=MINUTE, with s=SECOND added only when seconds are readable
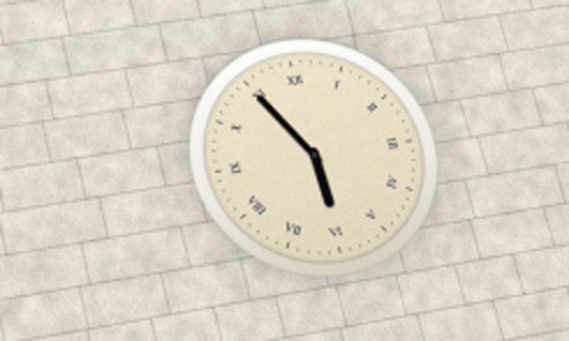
h=5 m=55
